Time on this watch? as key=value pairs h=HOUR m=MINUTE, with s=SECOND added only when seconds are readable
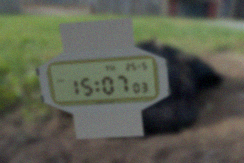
h=15 m=7
